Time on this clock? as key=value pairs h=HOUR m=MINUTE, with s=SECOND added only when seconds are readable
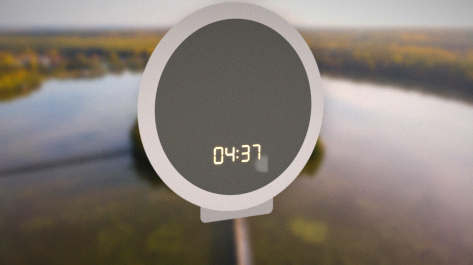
h=4 m=37
